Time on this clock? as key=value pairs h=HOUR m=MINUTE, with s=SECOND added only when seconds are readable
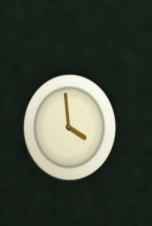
h=3 m=59
